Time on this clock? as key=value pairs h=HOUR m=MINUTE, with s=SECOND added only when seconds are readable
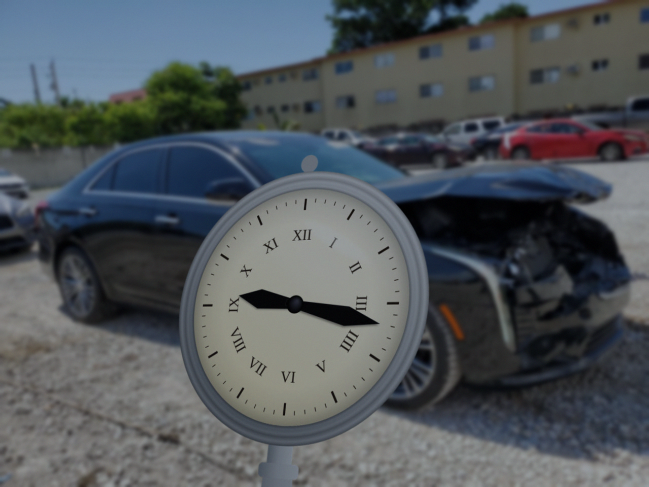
h=9 m=17
